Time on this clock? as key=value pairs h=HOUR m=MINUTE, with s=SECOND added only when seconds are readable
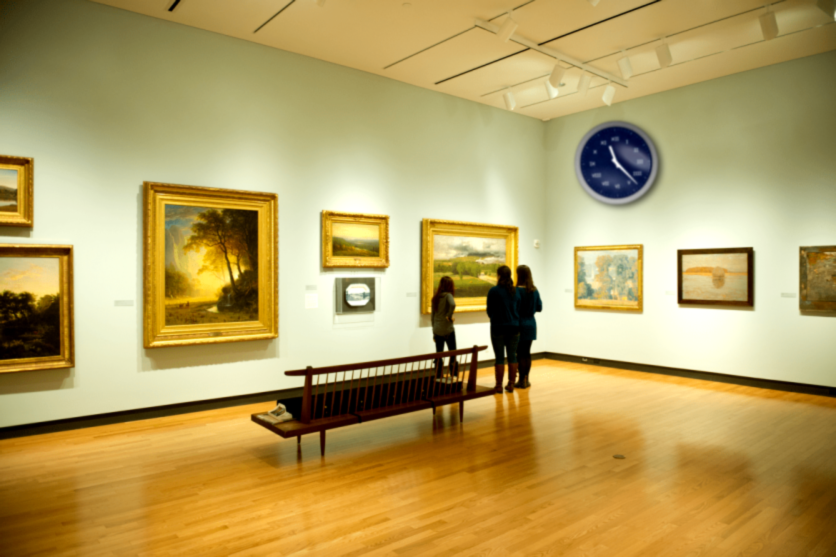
h=11 m=23
